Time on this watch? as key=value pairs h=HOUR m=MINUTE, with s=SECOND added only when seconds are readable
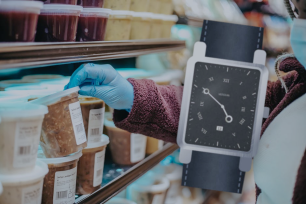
h=4 m=51
